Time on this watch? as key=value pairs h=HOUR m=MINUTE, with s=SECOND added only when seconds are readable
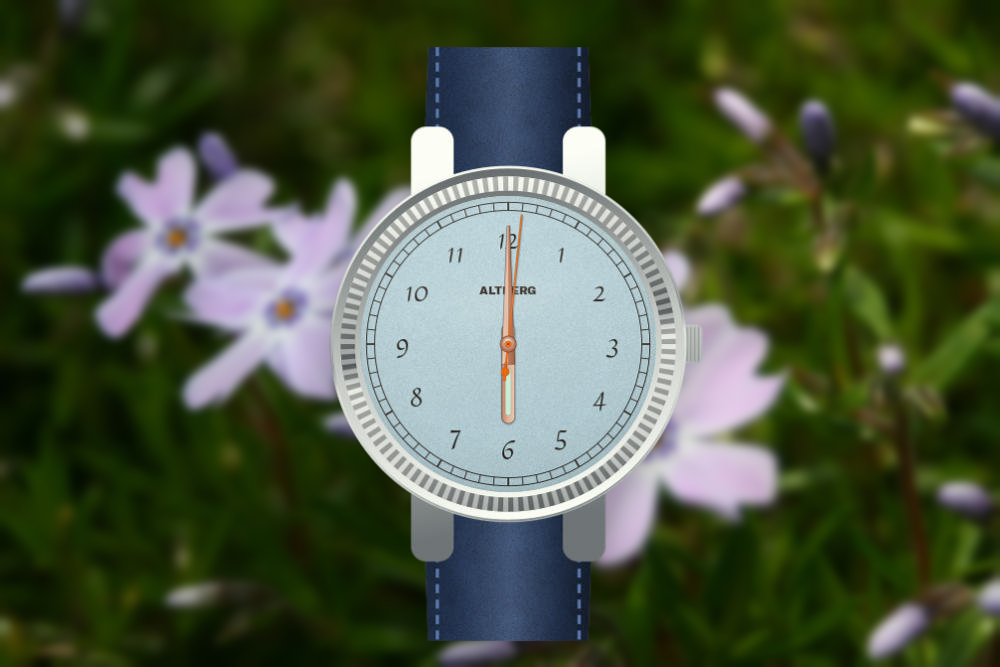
h=6 m=0 s=1
